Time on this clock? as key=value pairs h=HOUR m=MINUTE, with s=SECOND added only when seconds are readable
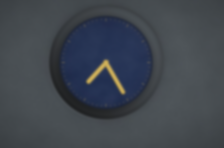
h=7 m=25
